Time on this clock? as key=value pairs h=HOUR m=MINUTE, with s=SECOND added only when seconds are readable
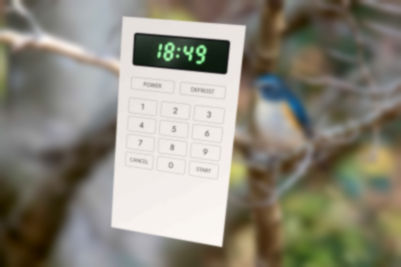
h=18 m=49
